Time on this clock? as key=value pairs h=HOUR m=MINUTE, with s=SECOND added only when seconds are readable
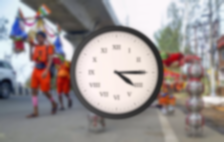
h=4 m=15
